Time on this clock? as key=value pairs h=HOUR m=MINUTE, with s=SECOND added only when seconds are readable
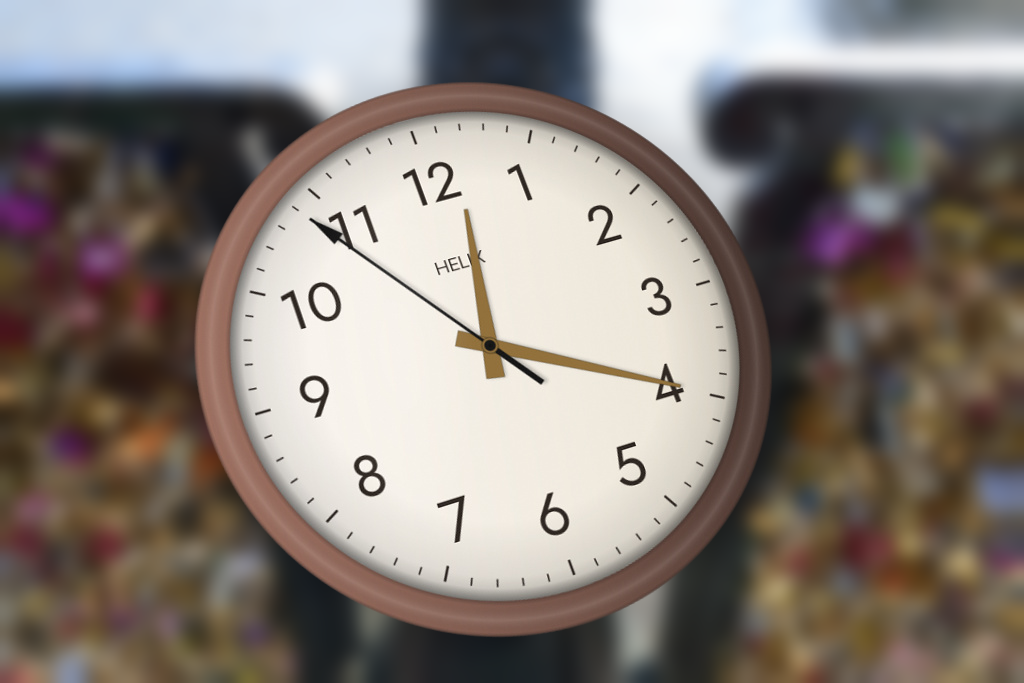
h=12 m=19 s=54
